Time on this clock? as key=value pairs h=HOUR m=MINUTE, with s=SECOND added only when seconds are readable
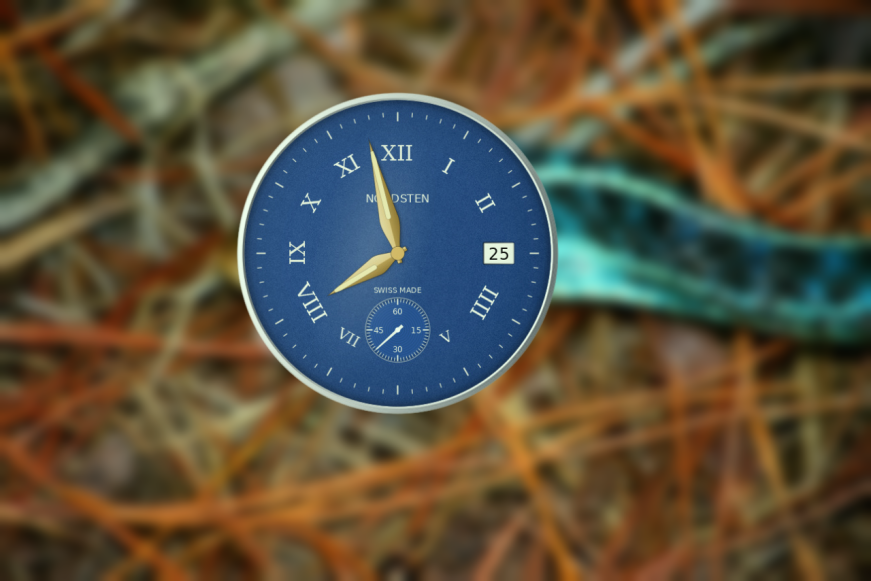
h=7 m=57 s=38
